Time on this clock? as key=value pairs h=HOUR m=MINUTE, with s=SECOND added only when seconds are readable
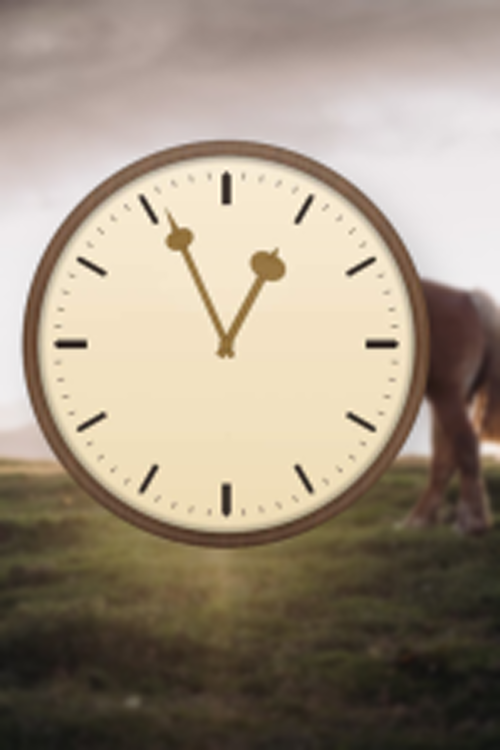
h=12 m=56
